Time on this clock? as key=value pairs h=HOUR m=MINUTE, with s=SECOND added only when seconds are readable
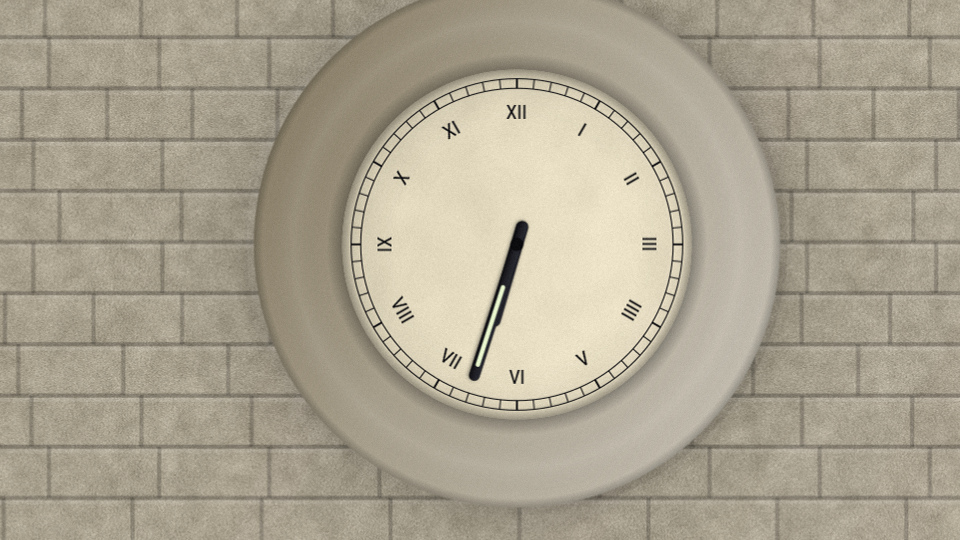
h=6 m=33
